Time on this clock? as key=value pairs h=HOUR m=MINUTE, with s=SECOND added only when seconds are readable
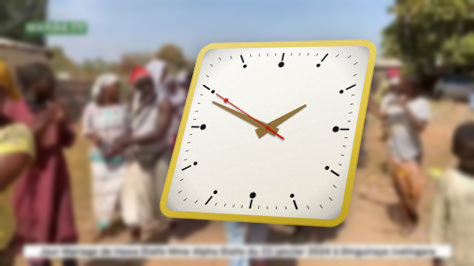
h=1 m=48 s=50
